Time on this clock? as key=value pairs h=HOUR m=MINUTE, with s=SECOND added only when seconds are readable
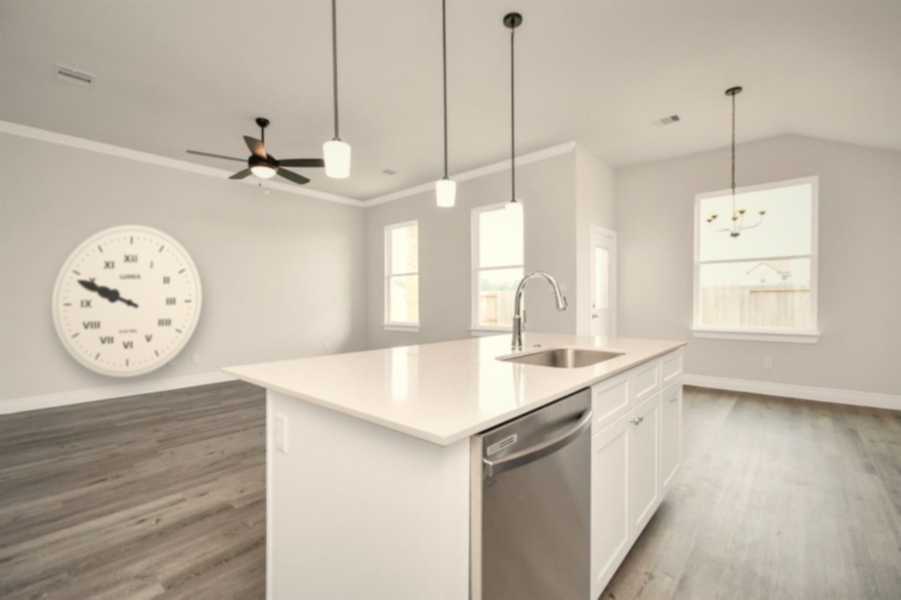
h=9 m=49
